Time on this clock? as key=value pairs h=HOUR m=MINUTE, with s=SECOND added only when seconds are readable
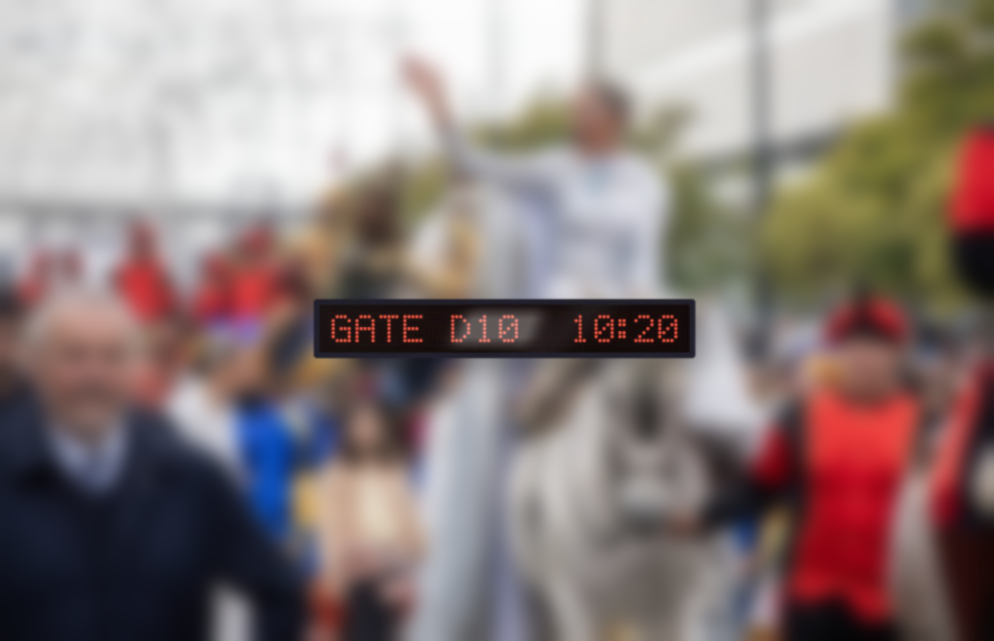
h=10 m=20
